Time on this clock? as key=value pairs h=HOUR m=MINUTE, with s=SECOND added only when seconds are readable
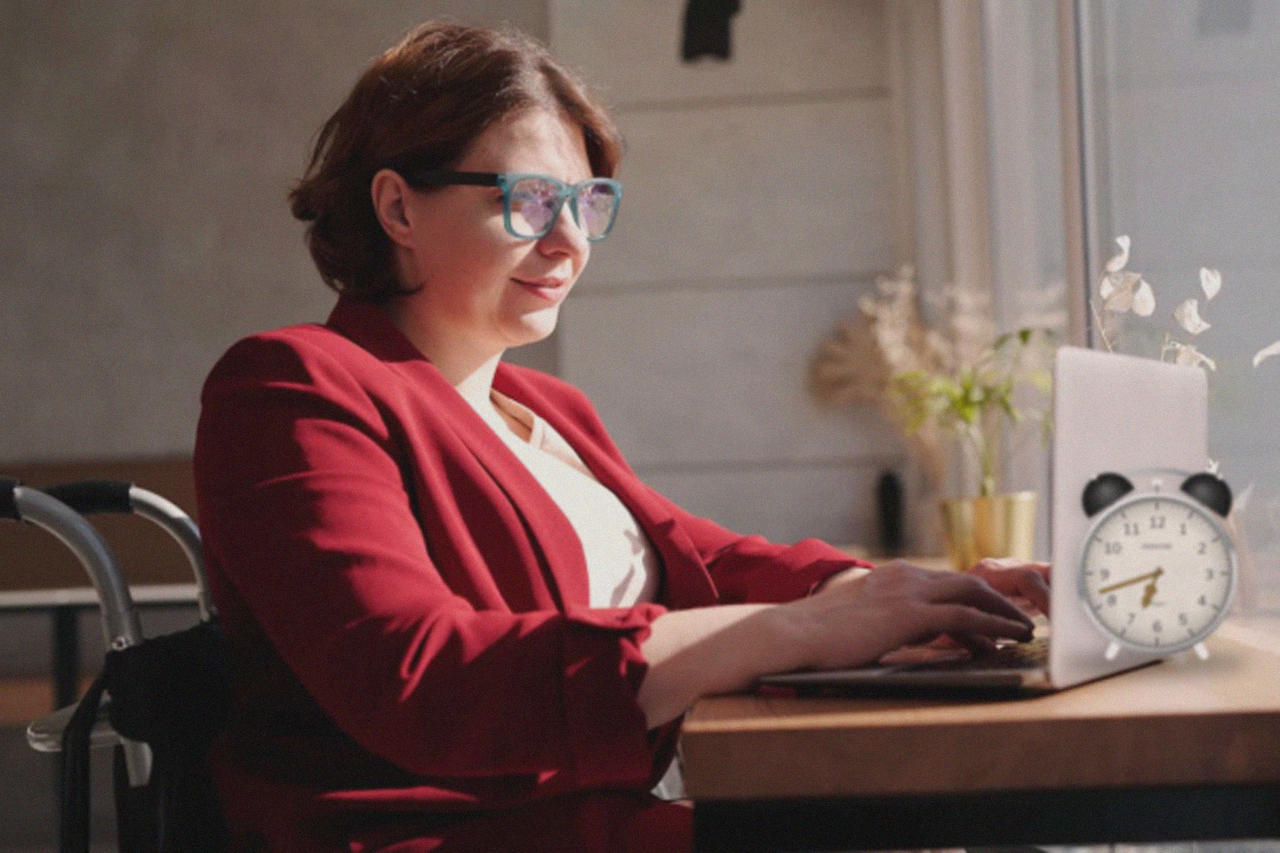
h=6 m=42
